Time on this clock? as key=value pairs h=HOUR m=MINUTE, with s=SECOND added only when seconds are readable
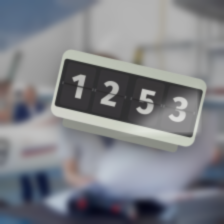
h=12 m=53
